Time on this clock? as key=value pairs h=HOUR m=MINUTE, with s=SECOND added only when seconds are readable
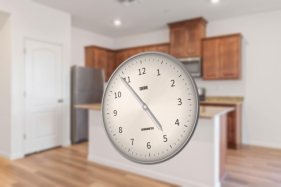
h=4 m=54
